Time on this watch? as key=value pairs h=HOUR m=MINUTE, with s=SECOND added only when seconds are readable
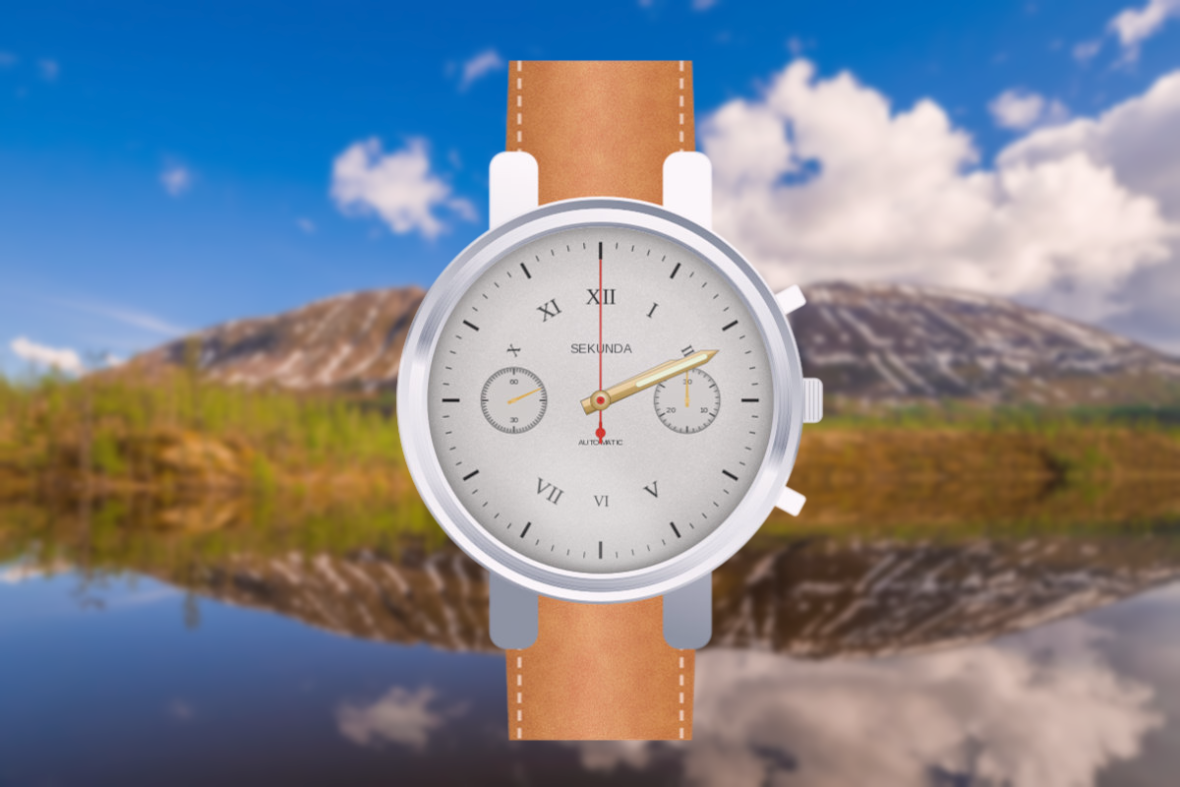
h=2 m=11 s=11
